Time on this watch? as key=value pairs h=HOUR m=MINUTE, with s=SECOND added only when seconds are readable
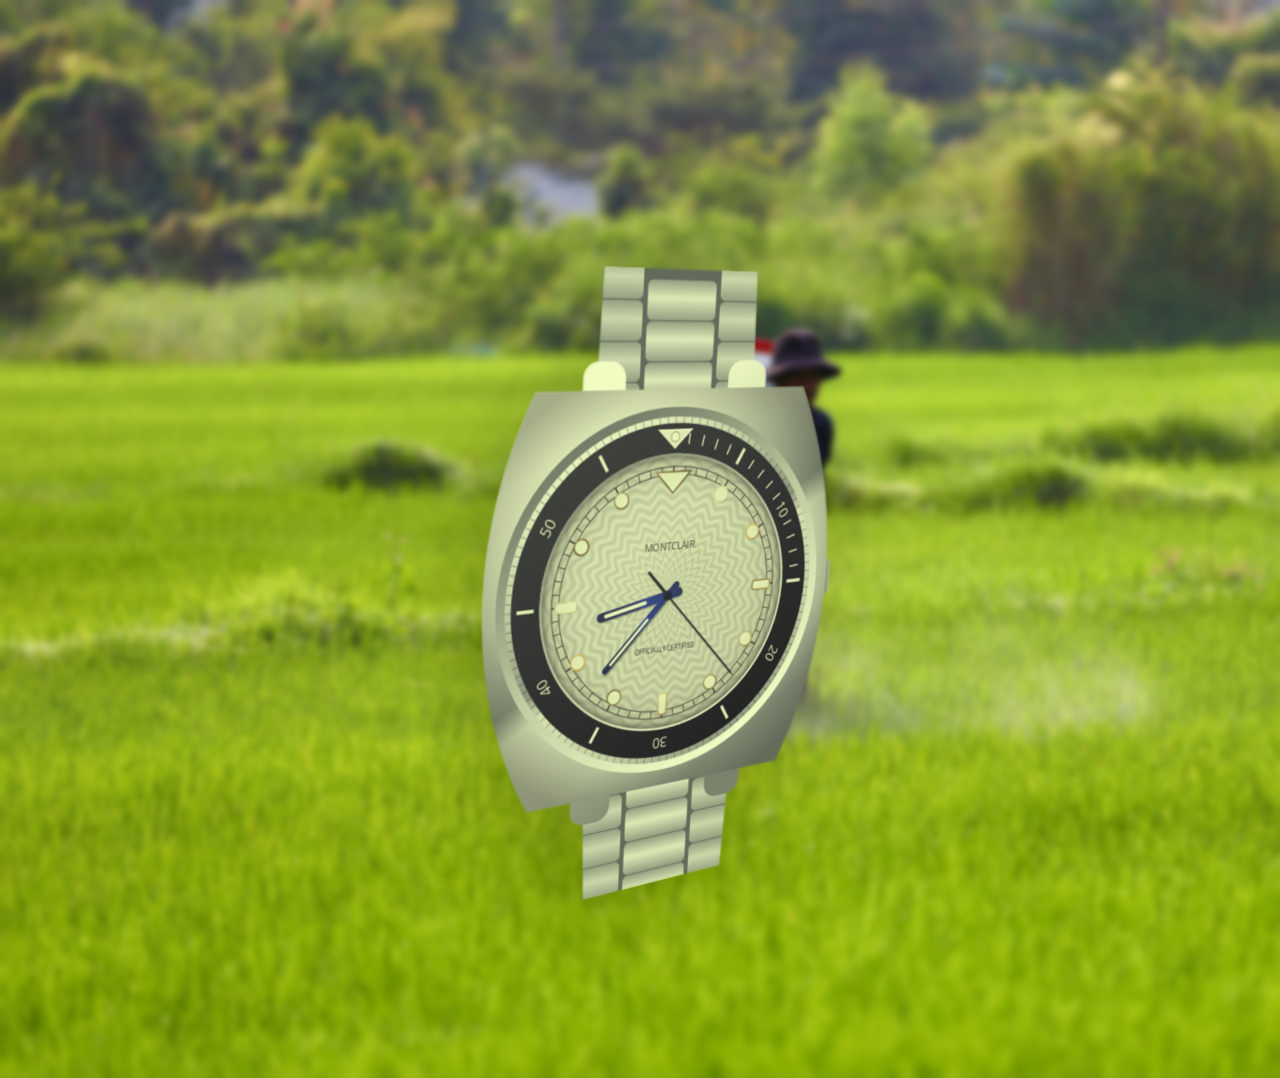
h=8 m=37 s=23
